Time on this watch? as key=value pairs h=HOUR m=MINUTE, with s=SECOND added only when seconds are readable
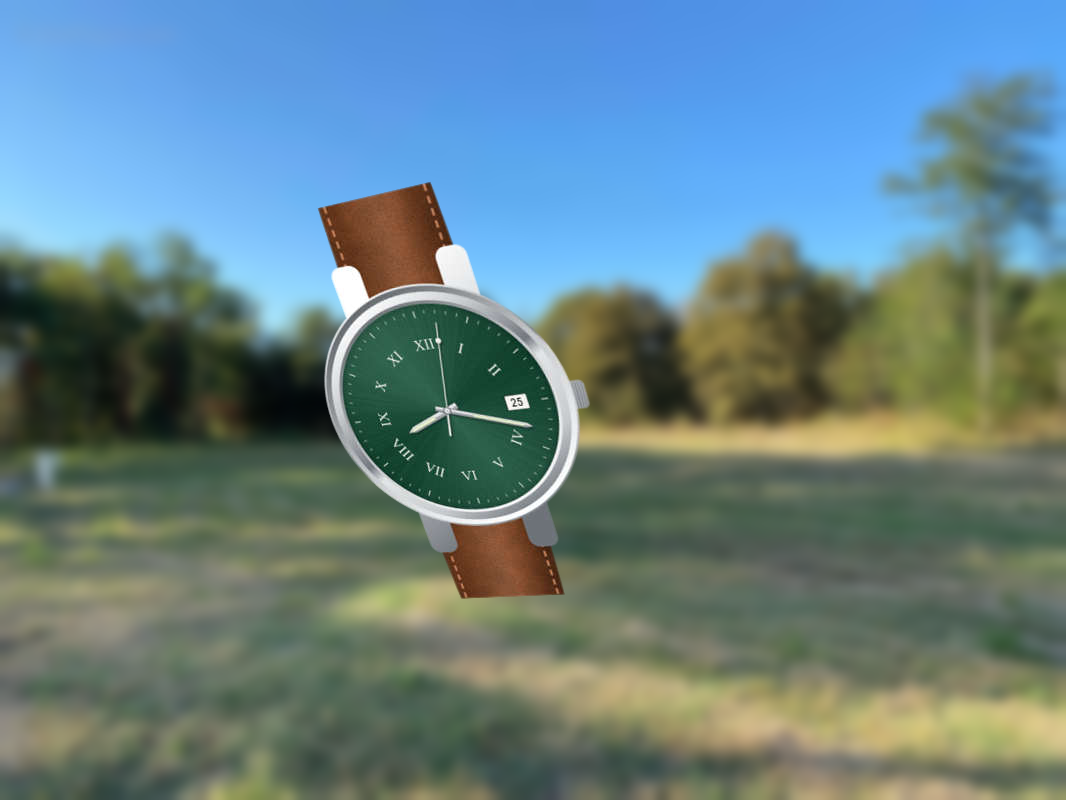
h=8 m=18 s=2
